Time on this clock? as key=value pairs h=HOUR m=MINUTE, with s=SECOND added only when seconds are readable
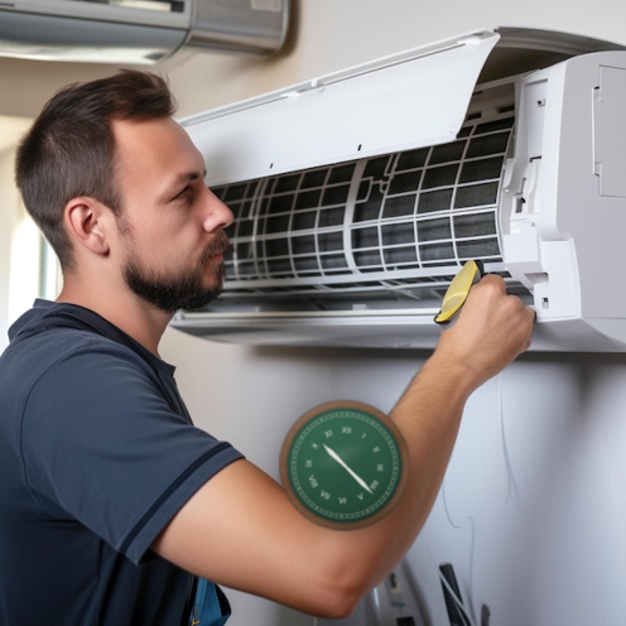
h=10 m=22
